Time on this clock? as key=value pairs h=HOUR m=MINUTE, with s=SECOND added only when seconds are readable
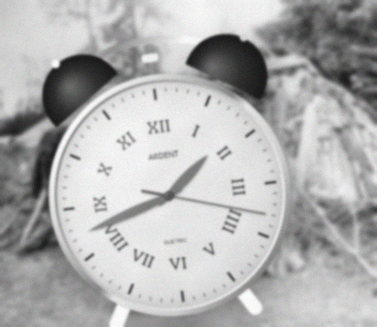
h=1 m=42 s=18
